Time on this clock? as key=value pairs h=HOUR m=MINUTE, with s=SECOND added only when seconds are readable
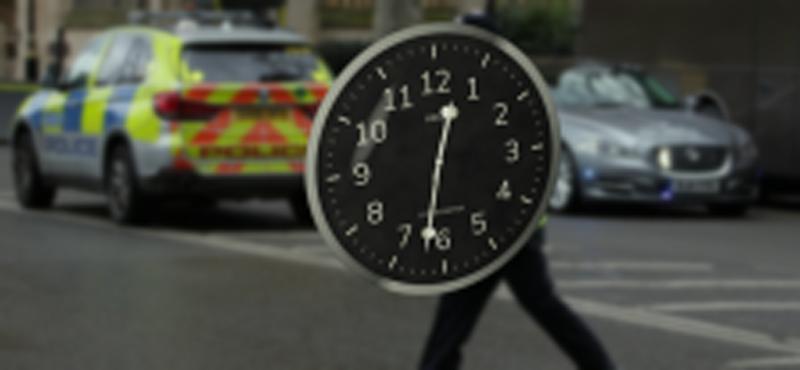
h=12 m=32
